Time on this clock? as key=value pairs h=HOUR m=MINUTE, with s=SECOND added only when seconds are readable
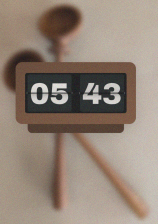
h=5 m=43
